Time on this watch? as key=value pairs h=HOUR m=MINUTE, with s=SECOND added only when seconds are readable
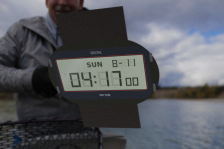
h=4 m=17 s=0
